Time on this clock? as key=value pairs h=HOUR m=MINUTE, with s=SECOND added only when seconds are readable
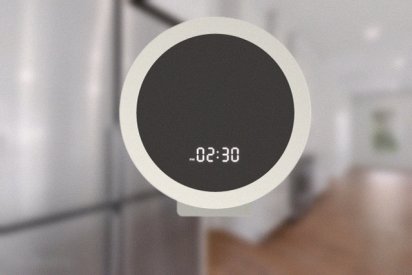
h=2 m=30
